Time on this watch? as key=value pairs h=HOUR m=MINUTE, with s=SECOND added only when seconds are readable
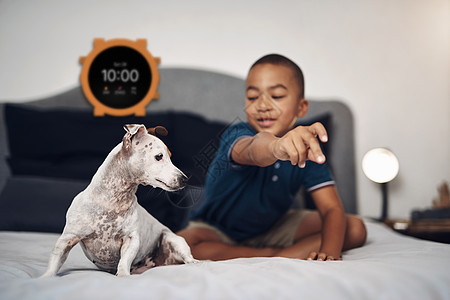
h=10 m=0
